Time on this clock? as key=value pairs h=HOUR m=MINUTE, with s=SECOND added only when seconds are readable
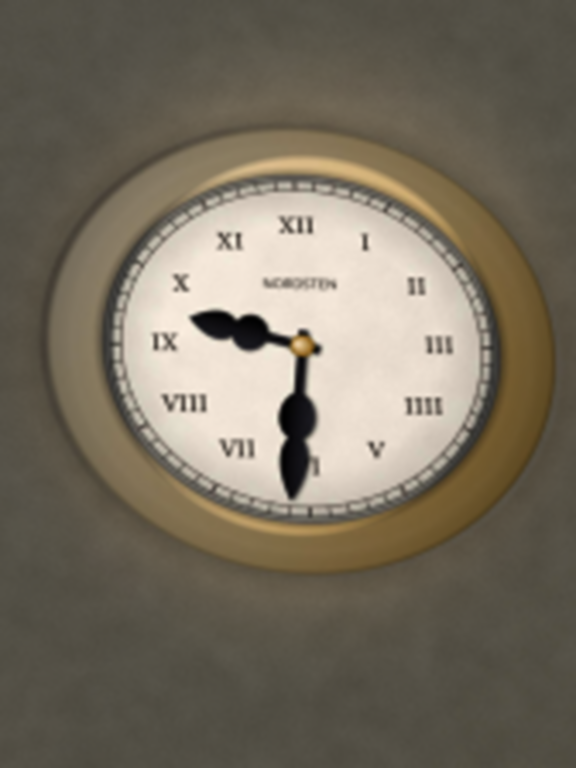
h=9 m=31
